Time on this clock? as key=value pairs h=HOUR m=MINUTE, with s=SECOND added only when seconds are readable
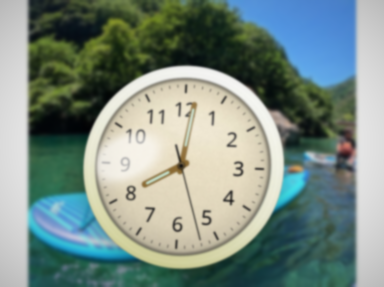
h=8 m=1 s=27
